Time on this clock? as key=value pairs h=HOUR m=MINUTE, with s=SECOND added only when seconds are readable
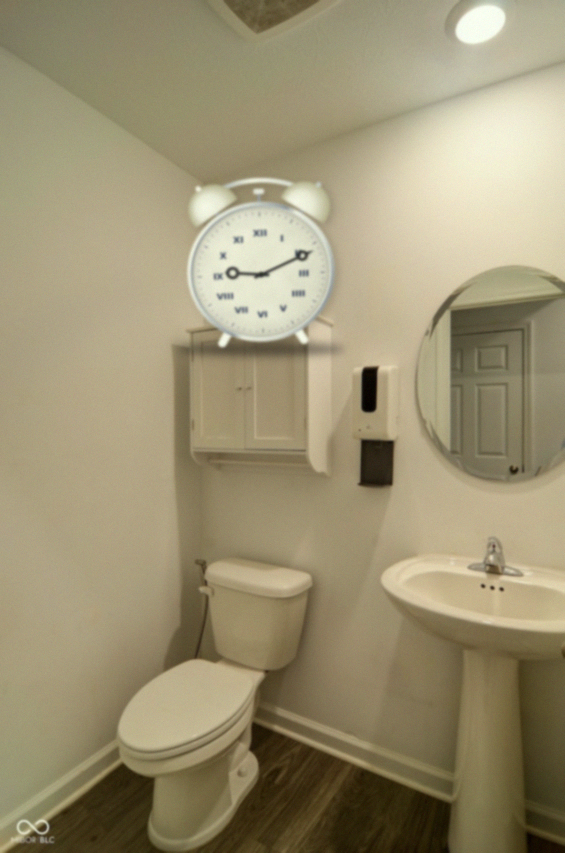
h=9 m=11
